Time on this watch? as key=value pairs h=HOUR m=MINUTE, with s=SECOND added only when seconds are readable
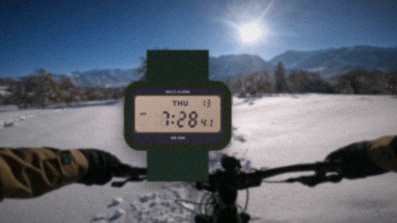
h=7 m=28 s=41
